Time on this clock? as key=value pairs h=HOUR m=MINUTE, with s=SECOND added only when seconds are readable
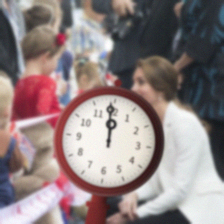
h=11 m=59
